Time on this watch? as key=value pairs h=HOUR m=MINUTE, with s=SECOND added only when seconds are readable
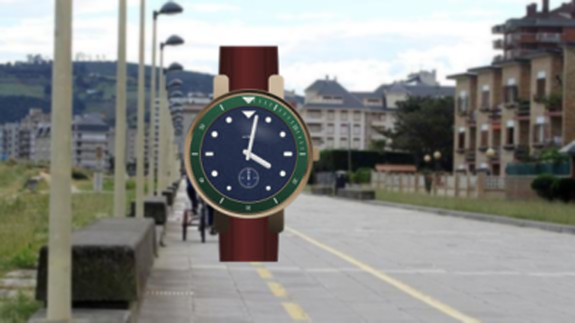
h=4 m=2
